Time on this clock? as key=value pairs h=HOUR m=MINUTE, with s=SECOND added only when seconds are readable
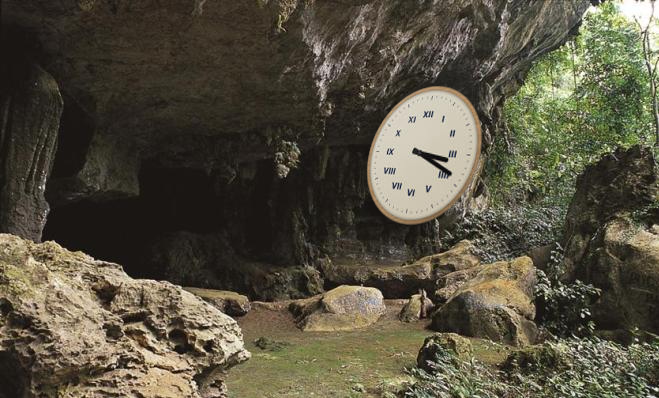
h=3 m=19
